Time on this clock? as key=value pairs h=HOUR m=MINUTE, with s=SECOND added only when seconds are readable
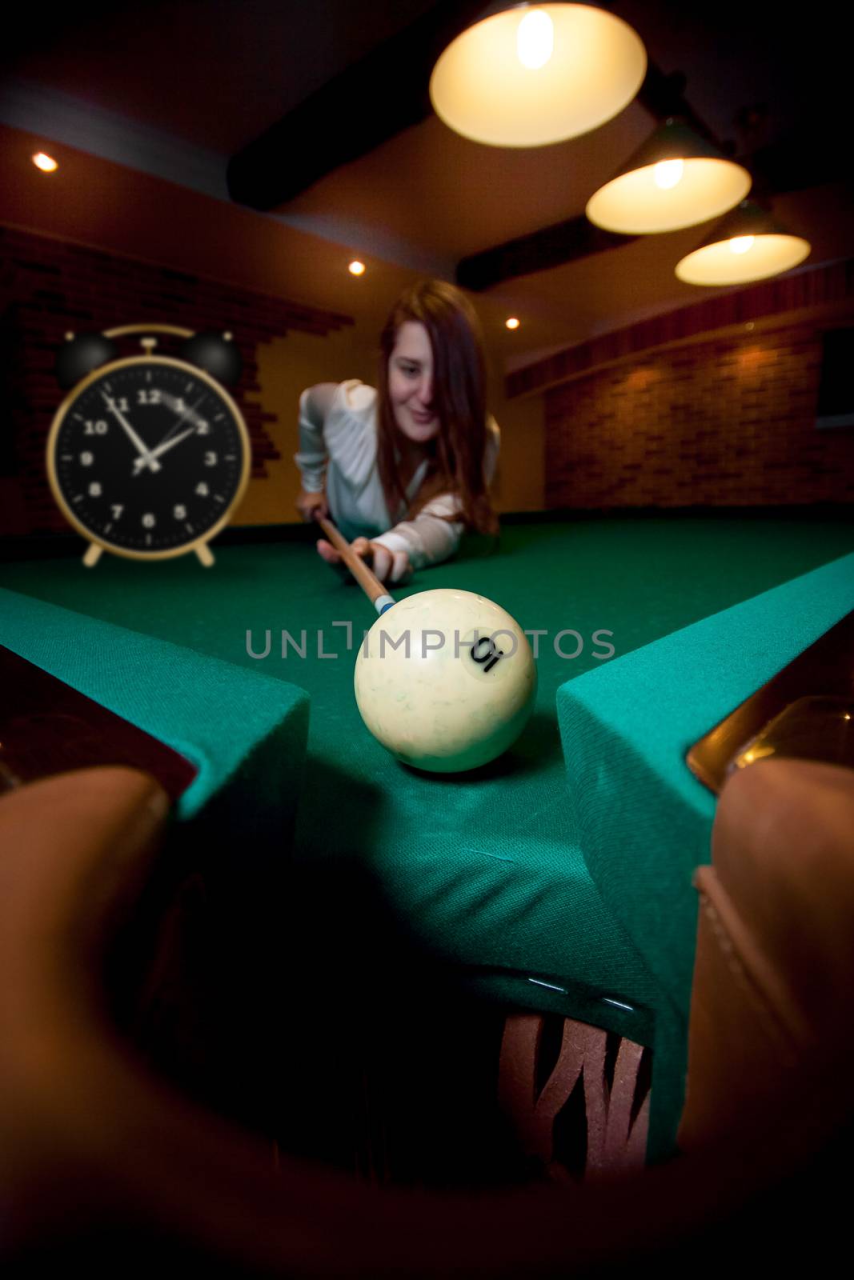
h=1 m=54 s=7
